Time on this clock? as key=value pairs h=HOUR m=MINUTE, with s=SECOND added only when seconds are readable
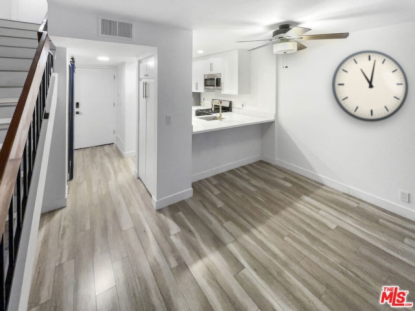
h=11 m=2
